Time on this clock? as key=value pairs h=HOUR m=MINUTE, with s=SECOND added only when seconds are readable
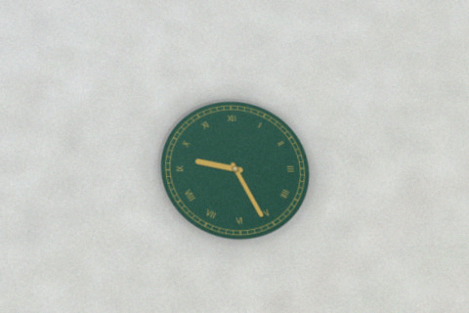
h=9 m=26
